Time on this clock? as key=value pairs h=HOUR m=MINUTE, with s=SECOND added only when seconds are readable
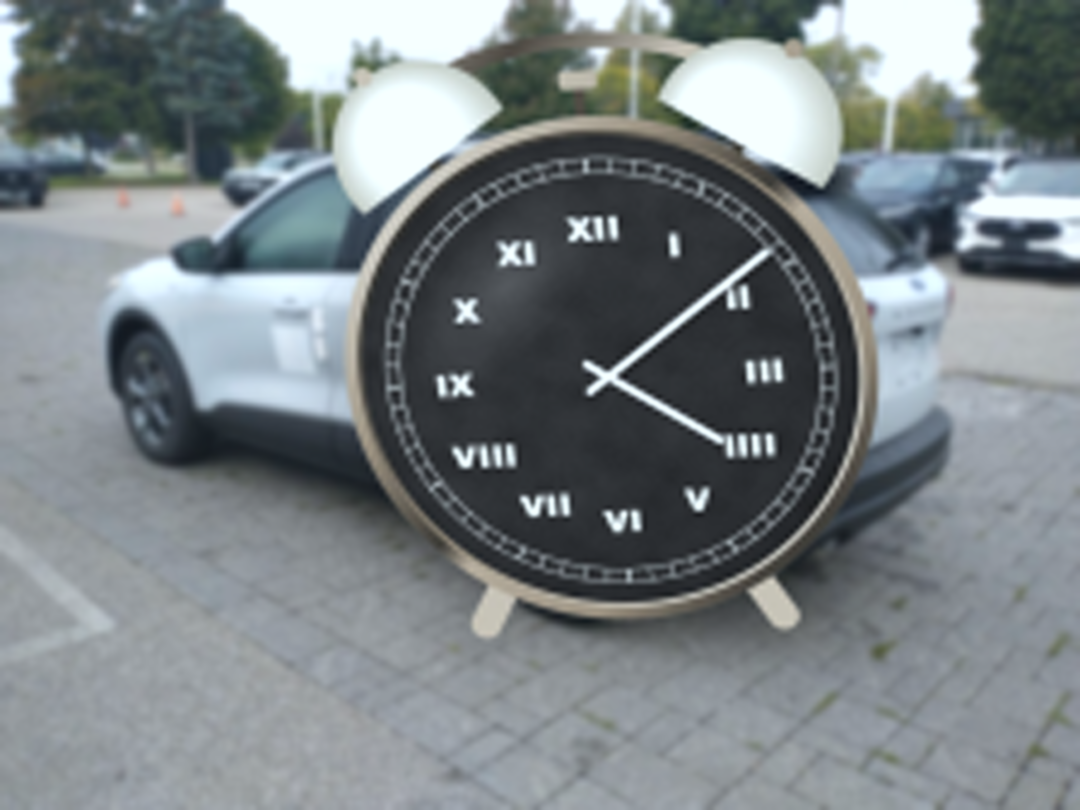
h=4 m=9
